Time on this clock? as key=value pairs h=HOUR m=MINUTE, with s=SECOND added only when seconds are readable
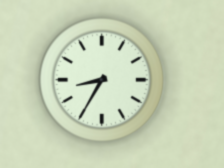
h=8 m=35
